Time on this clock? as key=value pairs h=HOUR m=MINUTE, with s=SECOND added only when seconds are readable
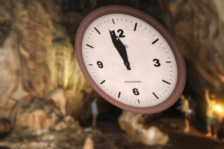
h=11 m=58
